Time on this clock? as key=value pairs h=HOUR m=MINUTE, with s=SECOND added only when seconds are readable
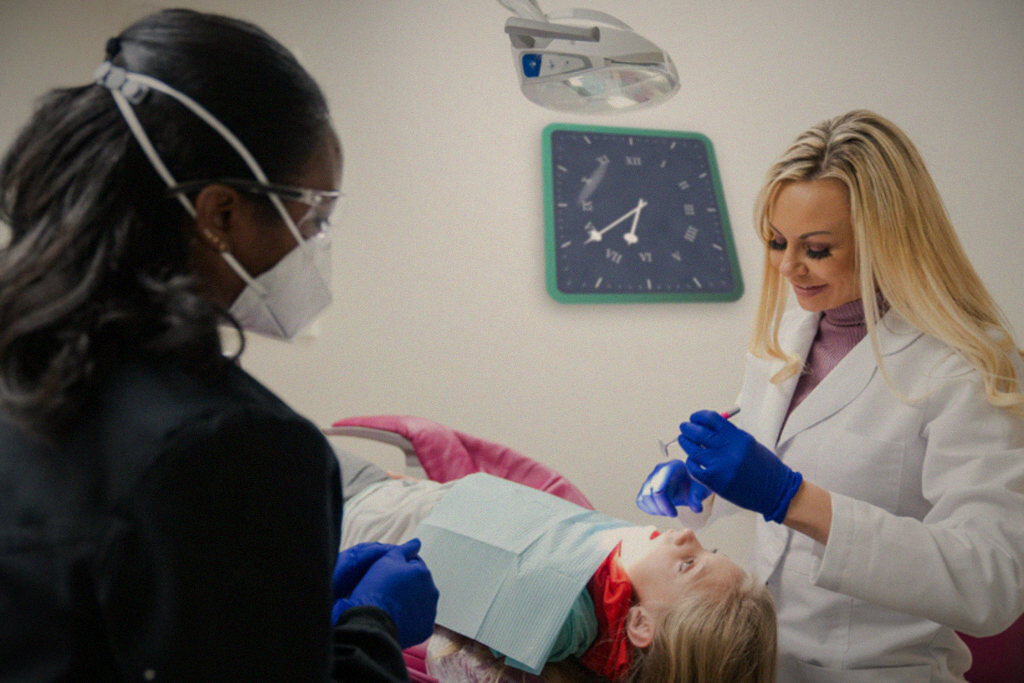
h=6 m=39
